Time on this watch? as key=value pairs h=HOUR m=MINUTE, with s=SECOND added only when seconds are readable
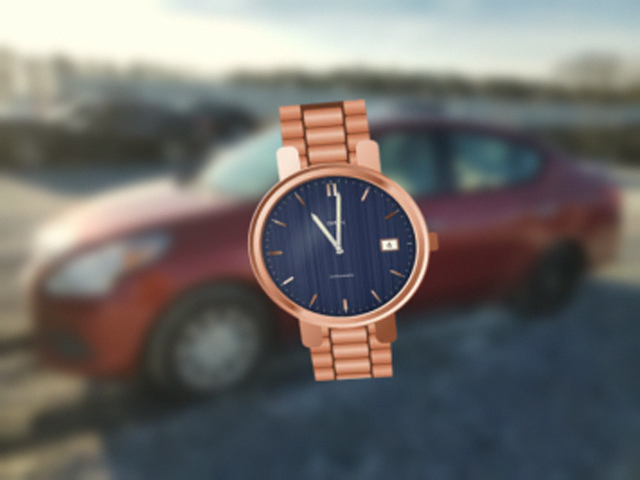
h=11 m=1
